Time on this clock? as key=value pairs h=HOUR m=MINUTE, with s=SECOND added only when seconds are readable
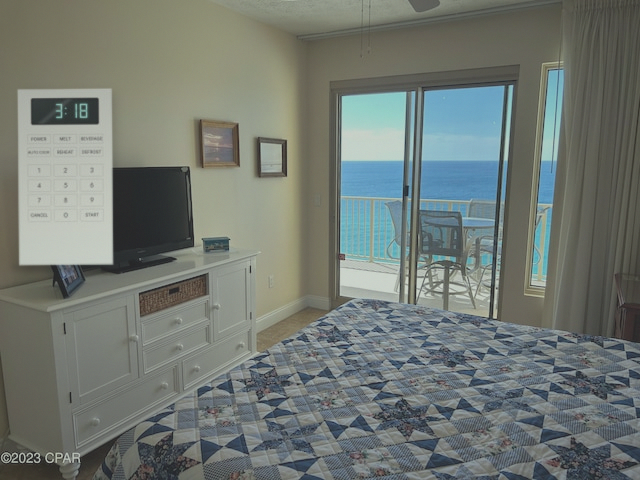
h=3 m=18
